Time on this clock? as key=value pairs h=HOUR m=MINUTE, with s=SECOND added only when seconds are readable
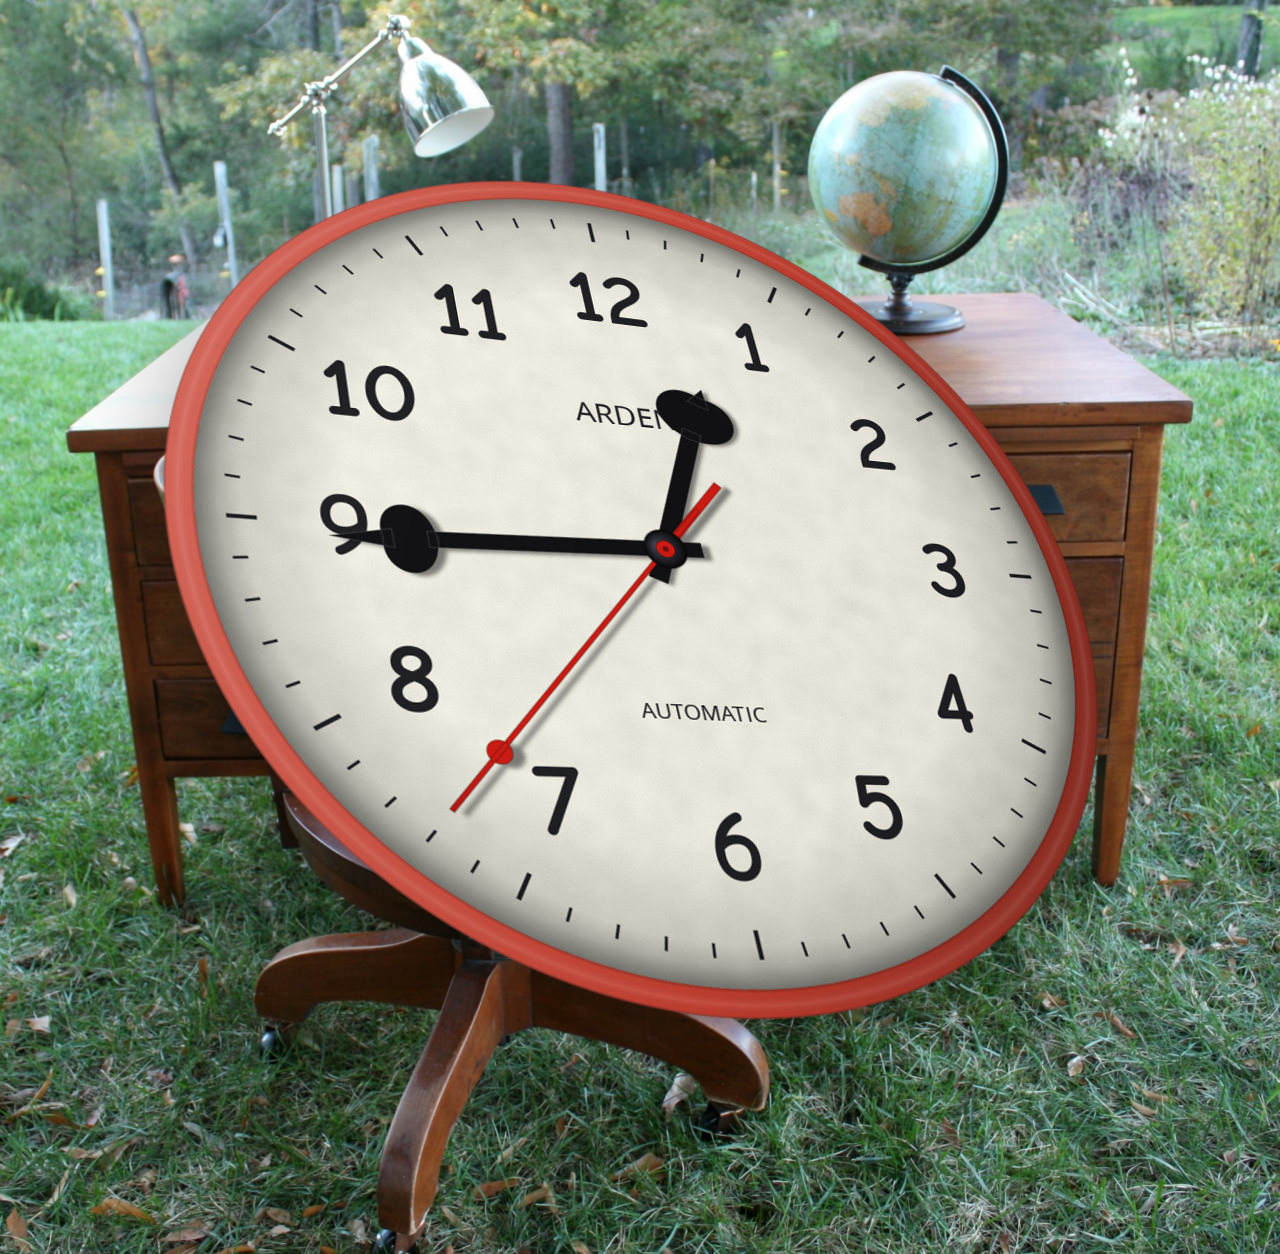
h=12 m=44 s=37
